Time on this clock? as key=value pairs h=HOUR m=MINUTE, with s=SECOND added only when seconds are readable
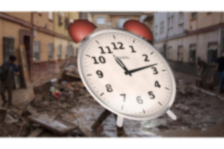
h=11 m=13
